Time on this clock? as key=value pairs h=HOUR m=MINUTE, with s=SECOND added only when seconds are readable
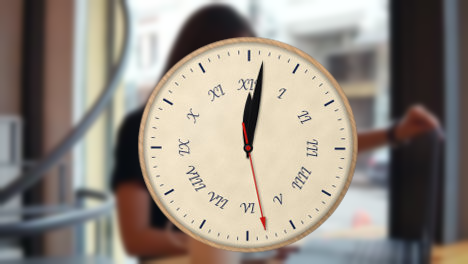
h=12 m=1 s=28
